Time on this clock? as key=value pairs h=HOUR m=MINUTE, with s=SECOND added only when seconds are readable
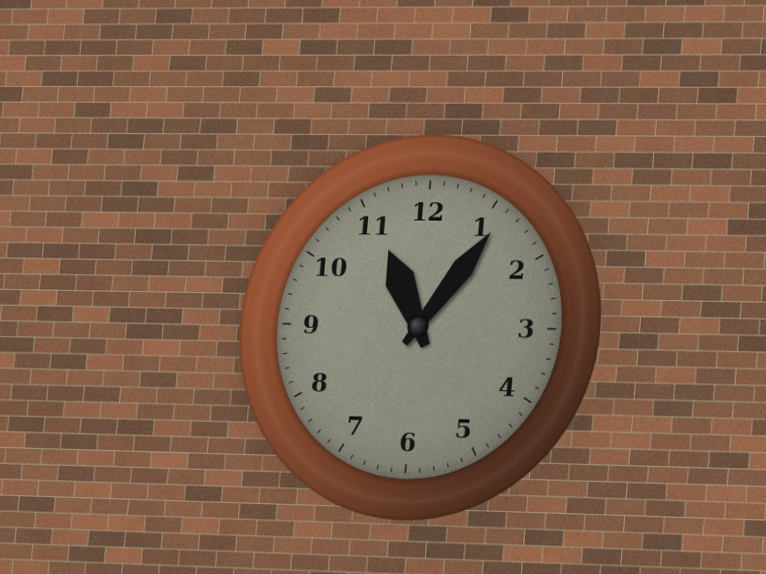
h=11 m=6
